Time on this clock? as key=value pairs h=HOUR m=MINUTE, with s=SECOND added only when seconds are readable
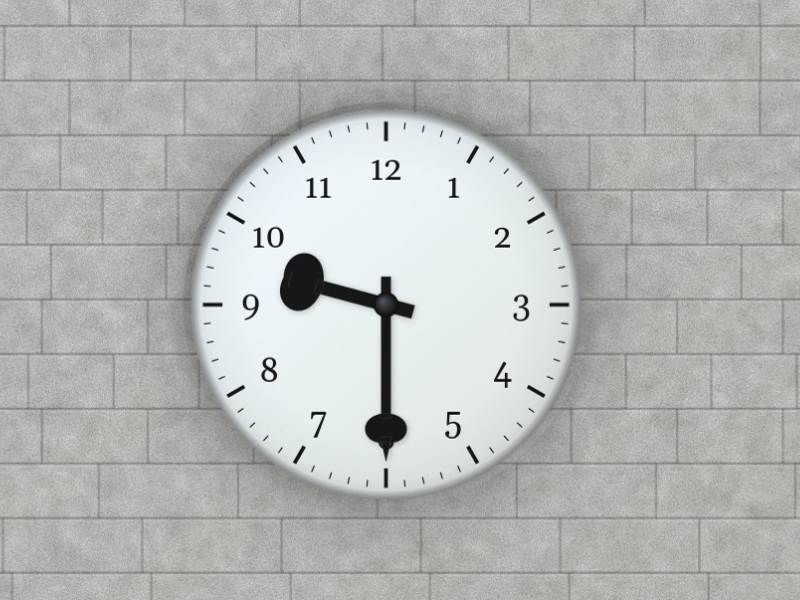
h=9 m=30
